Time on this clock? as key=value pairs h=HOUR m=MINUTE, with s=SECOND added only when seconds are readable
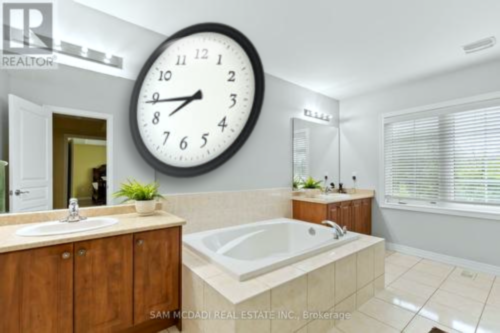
h=7 m=44
